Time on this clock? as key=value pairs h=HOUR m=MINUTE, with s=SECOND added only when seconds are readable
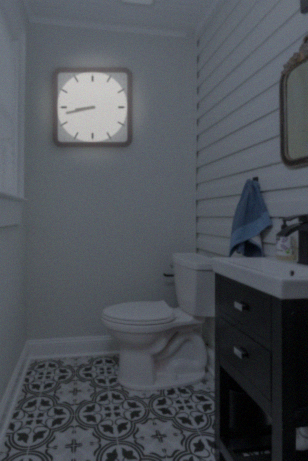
h=8 m=43
